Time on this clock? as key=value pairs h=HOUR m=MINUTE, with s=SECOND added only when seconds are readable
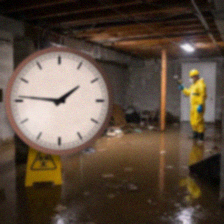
h=1 m=46
